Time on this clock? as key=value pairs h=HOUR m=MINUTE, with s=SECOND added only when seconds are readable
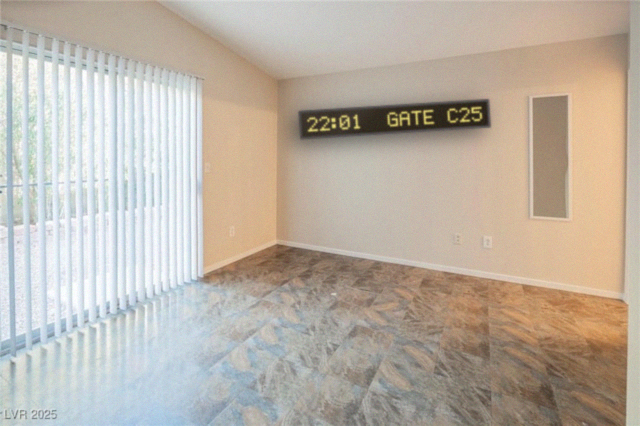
h=22 m=1
